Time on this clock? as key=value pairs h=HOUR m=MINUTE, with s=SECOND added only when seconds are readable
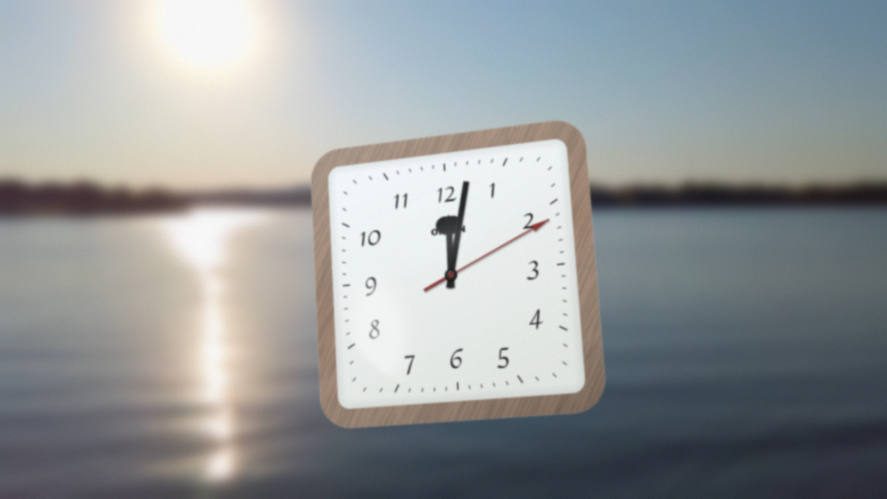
h=12 m=2 s=11
